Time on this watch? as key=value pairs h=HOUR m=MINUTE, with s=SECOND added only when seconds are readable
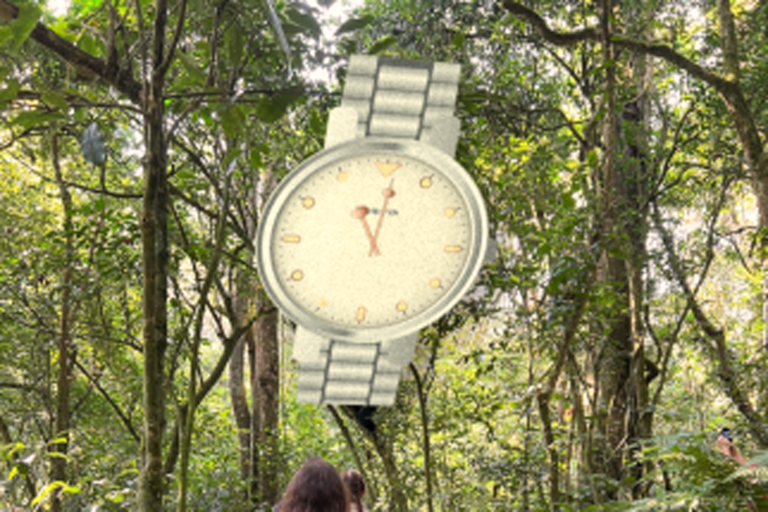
h=11 m=1
